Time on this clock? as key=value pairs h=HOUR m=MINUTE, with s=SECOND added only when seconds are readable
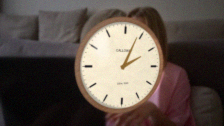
h=2 m=4
